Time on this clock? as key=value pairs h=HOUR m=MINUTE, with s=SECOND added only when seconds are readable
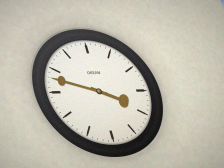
h=3 m=48
